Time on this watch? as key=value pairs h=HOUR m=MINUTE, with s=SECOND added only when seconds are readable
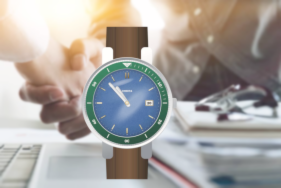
h=10 m=53
